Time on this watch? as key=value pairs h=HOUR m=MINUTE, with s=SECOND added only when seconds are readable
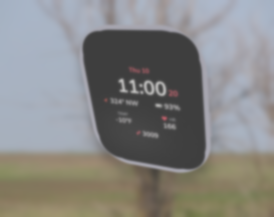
h=11 m=0
